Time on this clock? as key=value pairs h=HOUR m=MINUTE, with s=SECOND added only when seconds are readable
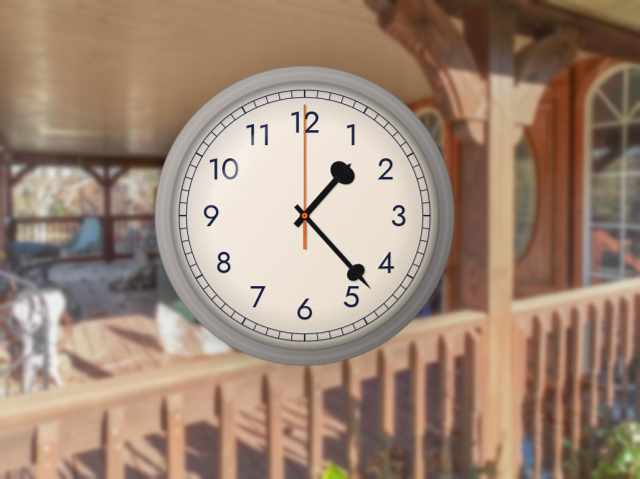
h=1 m=23 s=0
